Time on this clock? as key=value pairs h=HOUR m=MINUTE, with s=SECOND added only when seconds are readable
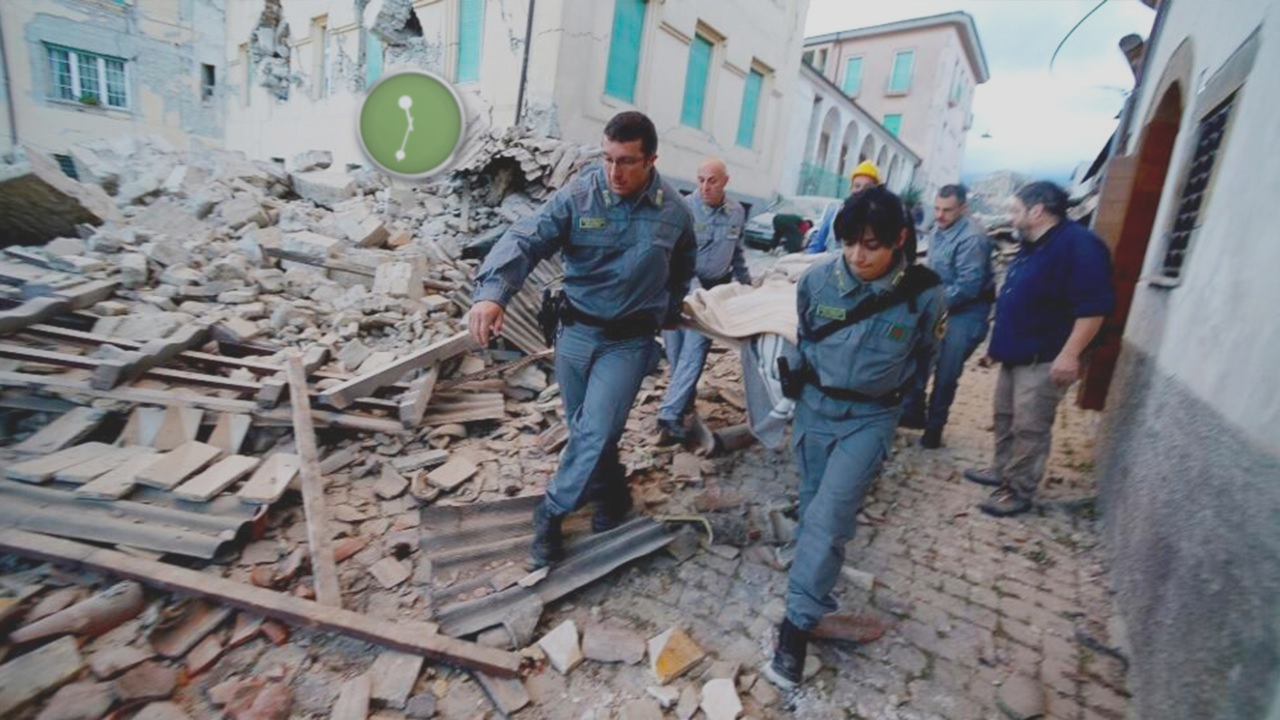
h=11 m=33
